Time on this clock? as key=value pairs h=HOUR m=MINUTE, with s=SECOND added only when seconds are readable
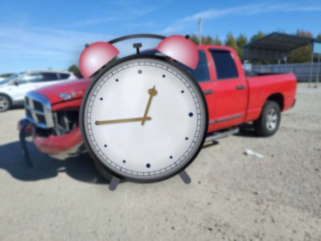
h=12 m=45
